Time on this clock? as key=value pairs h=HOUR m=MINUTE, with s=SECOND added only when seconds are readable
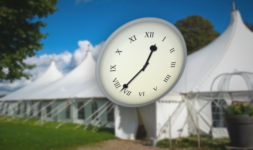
h=12 m=37
